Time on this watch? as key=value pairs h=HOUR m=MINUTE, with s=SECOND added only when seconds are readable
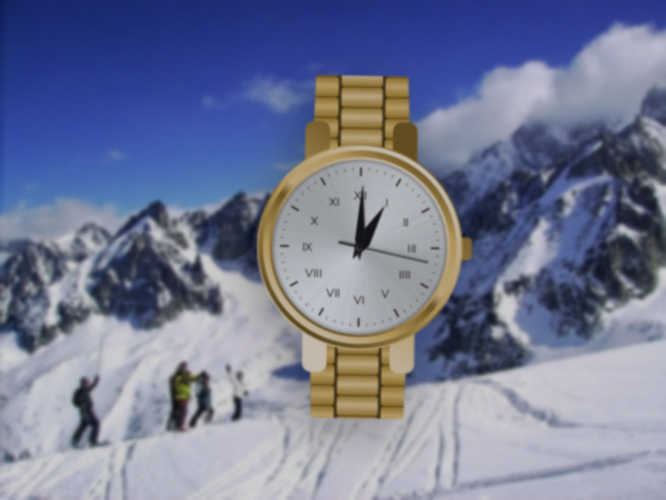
h=1 m=0 s=17
